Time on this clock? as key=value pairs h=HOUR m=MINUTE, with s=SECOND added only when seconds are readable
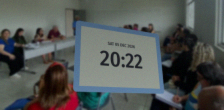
h=20 m=22
